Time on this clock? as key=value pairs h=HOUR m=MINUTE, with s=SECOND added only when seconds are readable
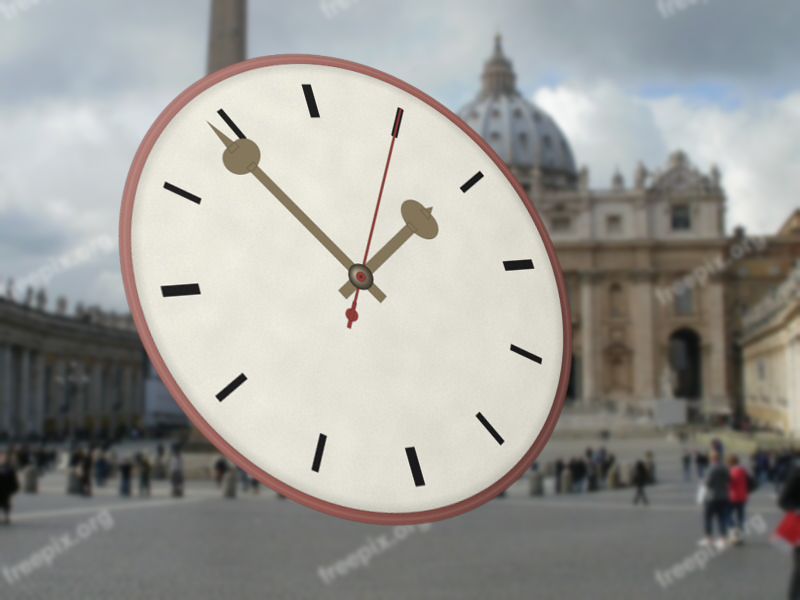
h=1 m=54 s=5
